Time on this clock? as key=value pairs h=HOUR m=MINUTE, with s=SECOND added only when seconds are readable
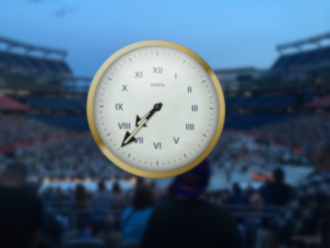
h=7 m=37
